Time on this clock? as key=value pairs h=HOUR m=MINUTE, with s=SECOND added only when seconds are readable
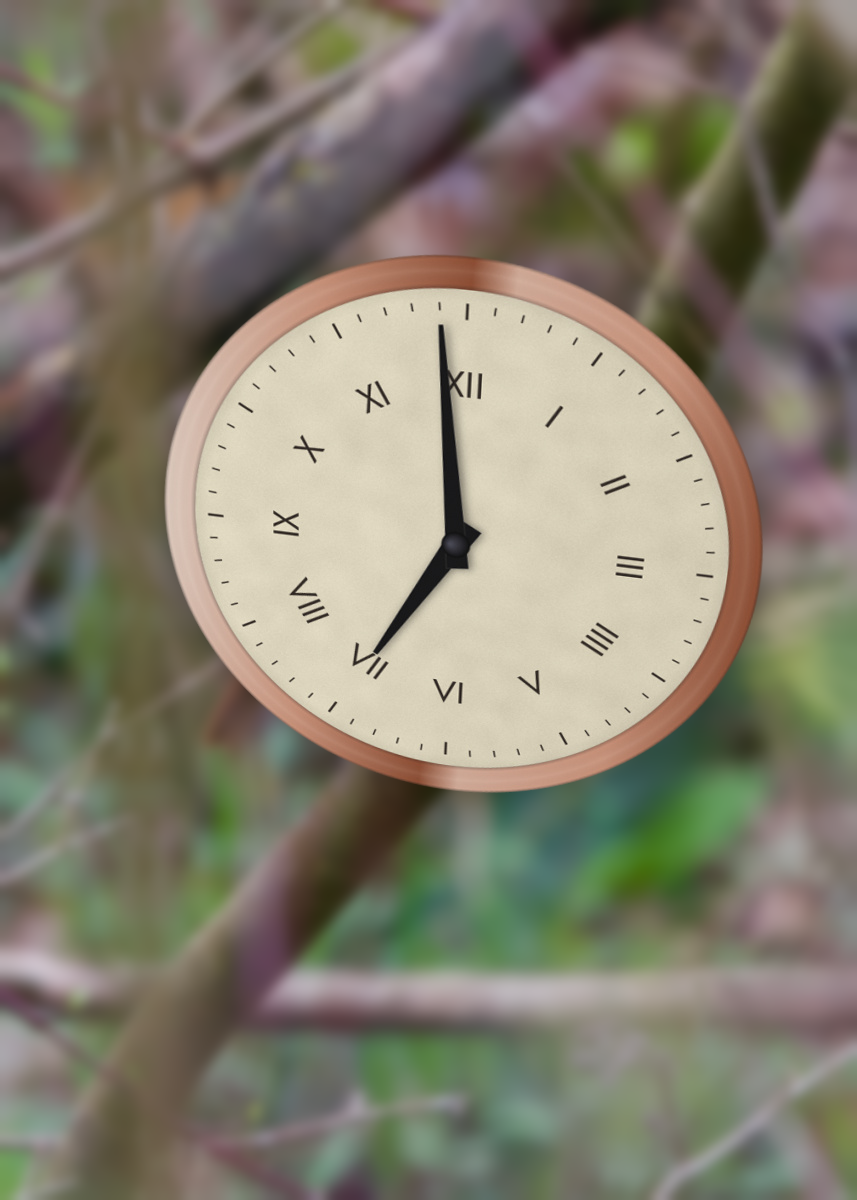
h=6 m=59
